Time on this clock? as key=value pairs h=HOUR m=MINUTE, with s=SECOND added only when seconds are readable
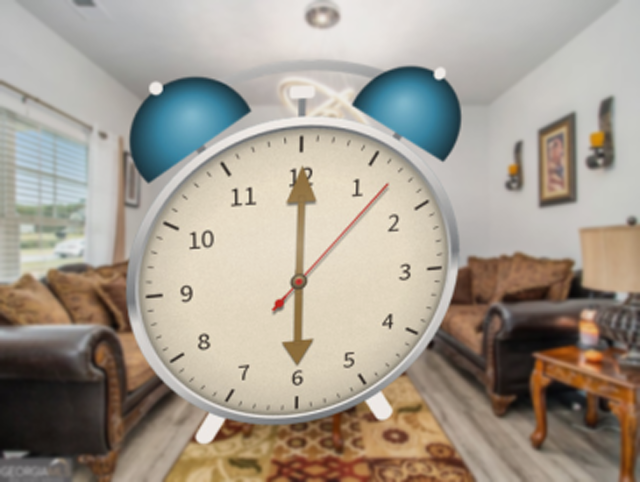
h=6 m=0 s=7
